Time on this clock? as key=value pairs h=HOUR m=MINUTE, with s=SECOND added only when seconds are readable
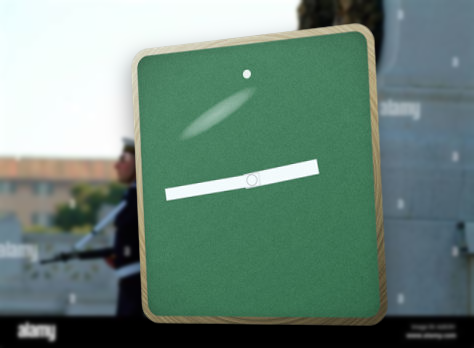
h=2 m=44
